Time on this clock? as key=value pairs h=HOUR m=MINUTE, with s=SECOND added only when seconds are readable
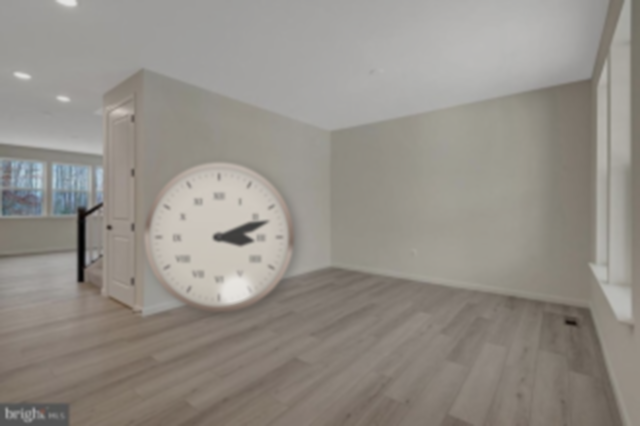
h=3 m=12
